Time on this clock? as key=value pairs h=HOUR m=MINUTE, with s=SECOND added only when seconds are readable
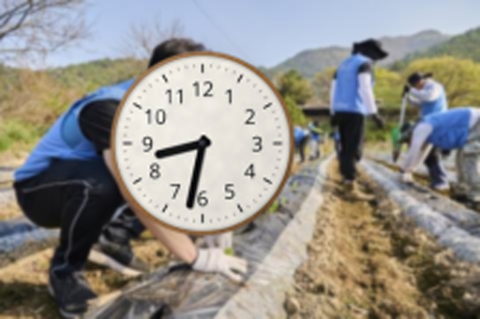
h=8 m=32
